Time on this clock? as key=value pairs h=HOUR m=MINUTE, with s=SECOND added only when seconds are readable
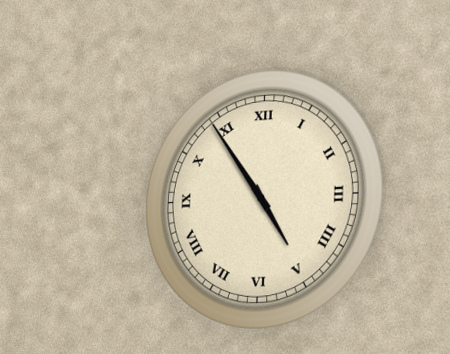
h=4 m=54
